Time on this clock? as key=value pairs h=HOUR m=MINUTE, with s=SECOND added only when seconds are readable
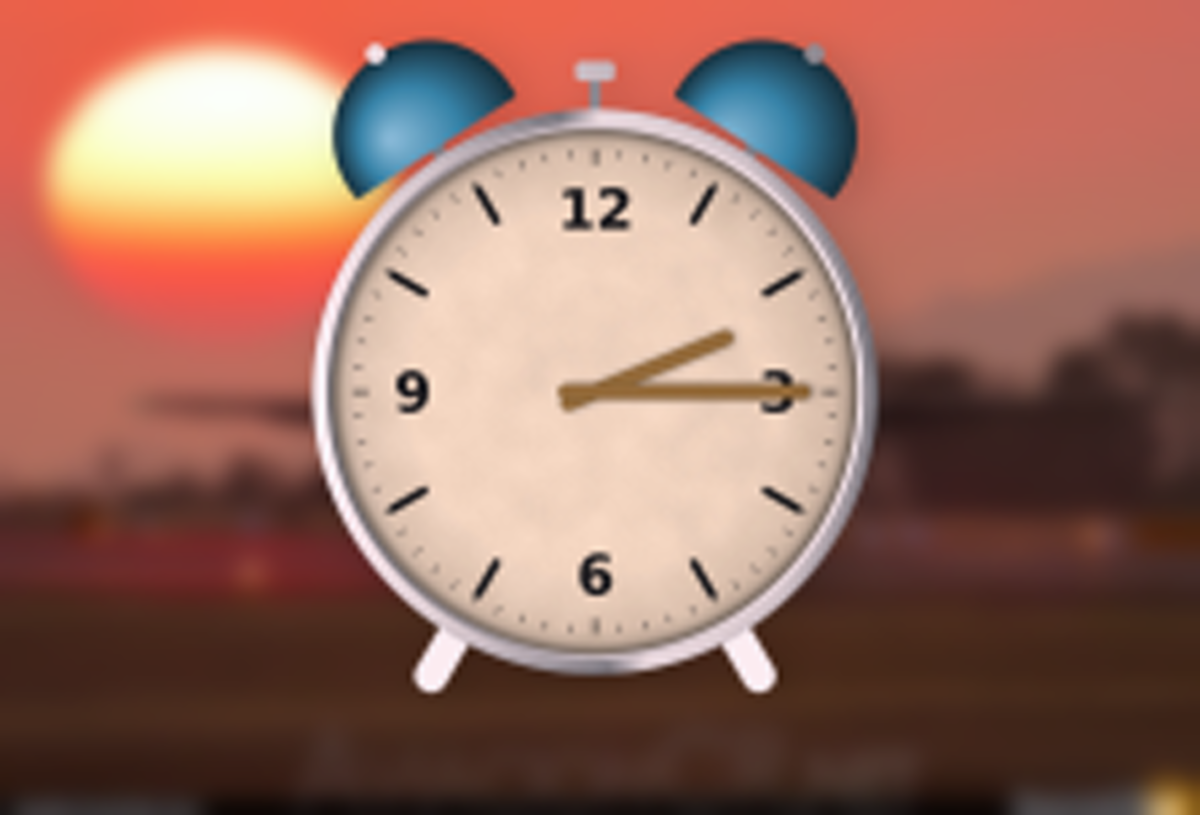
h=2 m=15
